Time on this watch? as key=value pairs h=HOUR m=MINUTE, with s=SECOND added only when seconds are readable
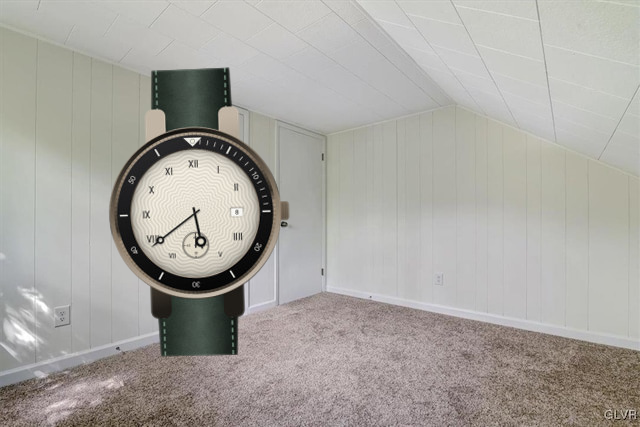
h=5 m=39
